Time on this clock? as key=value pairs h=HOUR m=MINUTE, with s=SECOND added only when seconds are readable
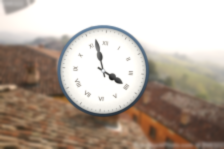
h=3 m=57
